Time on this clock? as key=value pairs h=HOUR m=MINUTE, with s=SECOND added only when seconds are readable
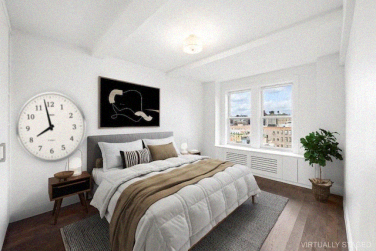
h=7 m=58
